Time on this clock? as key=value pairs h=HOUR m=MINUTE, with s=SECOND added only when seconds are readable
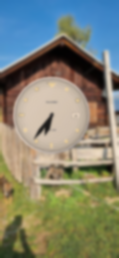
h=6 m=36
